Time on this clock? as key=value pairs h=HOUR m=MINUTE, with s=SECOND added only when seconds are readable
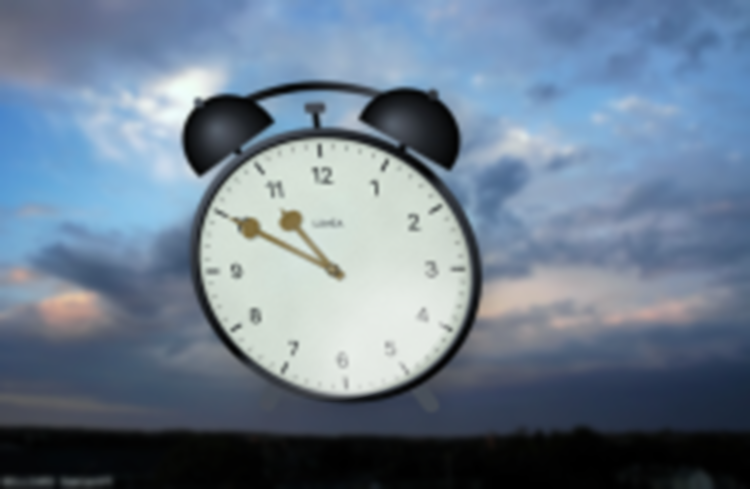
h=10 m=50
